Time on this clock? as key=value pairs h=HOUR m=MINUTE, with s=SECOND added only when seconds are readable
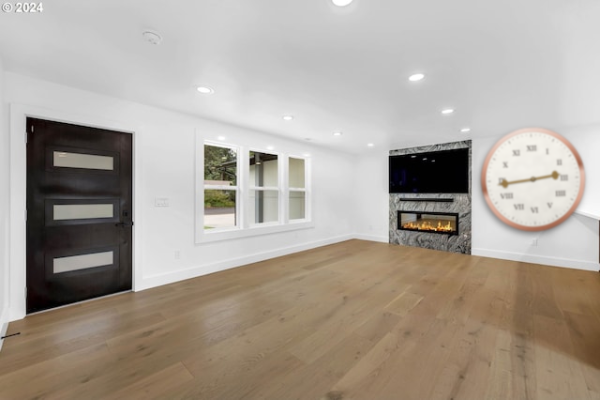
h=2 m=44
